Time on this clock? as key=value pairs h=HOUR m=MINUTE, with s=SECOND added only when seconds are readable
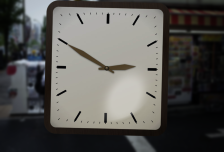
h=2 m=50
